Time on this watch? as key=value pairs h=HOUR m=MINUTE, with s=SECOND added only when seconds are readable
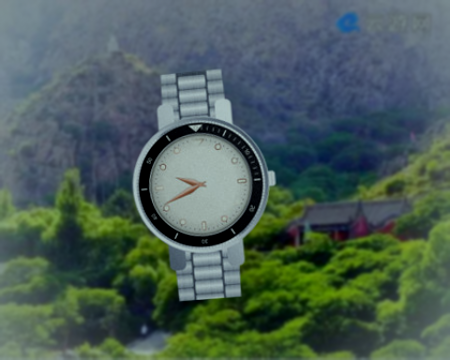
h=9 m=41
